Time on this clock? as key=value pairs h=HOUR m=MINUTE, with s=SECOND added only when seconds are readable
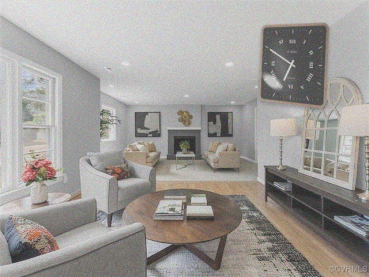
h=6 m=50
